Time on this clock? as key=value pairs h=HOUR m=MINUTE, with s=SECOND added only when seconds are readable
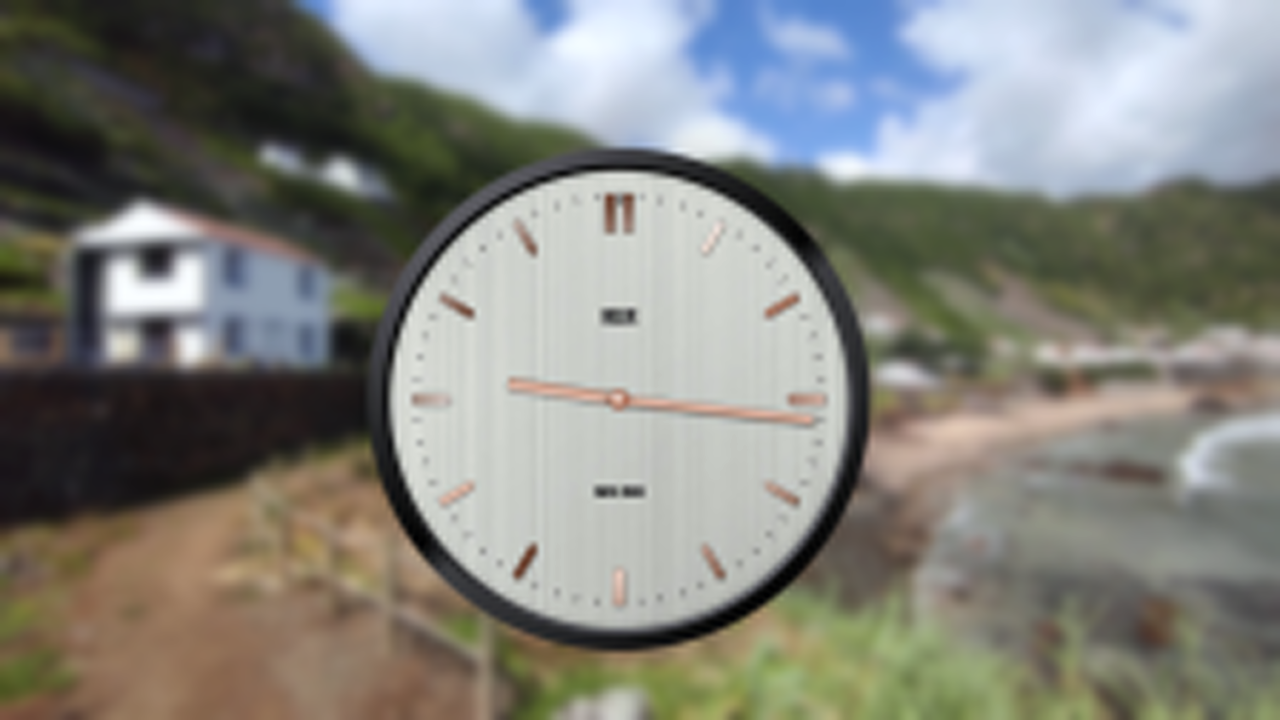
h=9 m=16
